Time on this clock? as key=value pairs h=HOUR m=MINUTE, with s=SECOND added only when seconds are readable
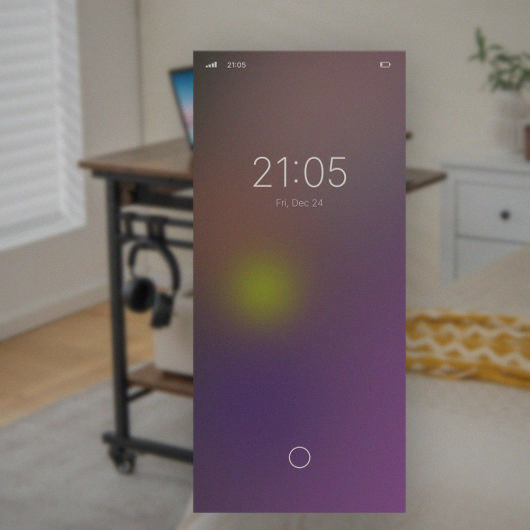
h=21 m=5
